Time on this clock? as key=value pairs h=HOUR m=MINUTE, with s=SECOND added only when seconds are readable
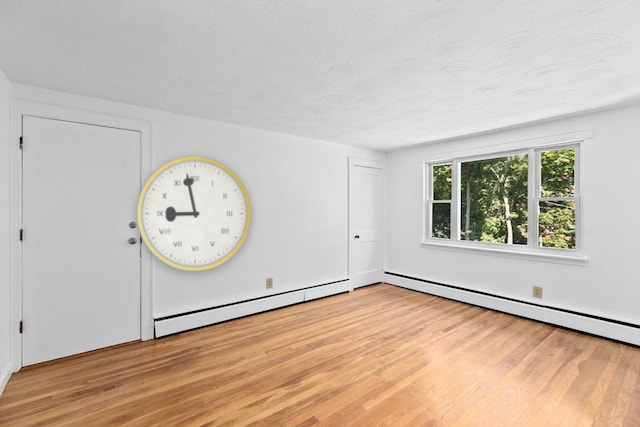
h=8 m=58
